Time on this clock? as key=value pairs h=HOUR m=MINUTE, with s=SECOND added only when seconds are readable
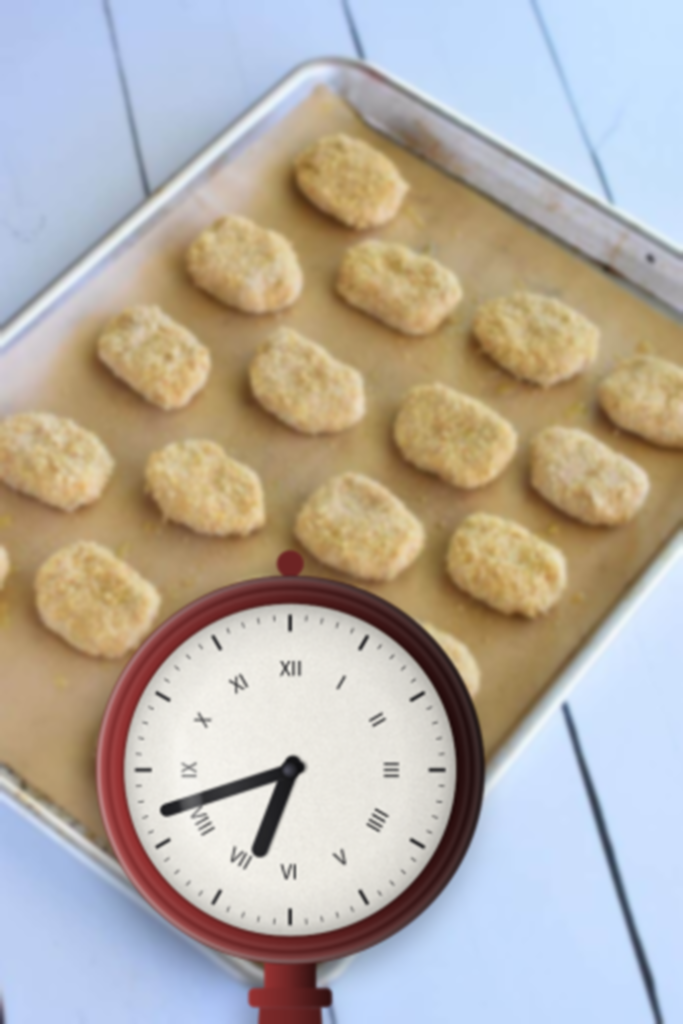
h=6 m=42
